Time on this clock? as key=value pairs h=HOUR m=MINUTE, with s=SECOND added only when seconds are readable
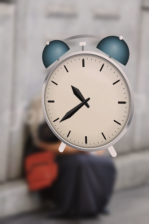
h=10 m=39
